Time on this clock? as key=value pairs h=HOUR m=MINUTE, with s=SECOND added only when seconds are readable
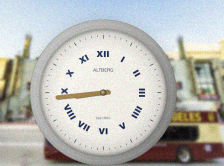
h=8 m=44
